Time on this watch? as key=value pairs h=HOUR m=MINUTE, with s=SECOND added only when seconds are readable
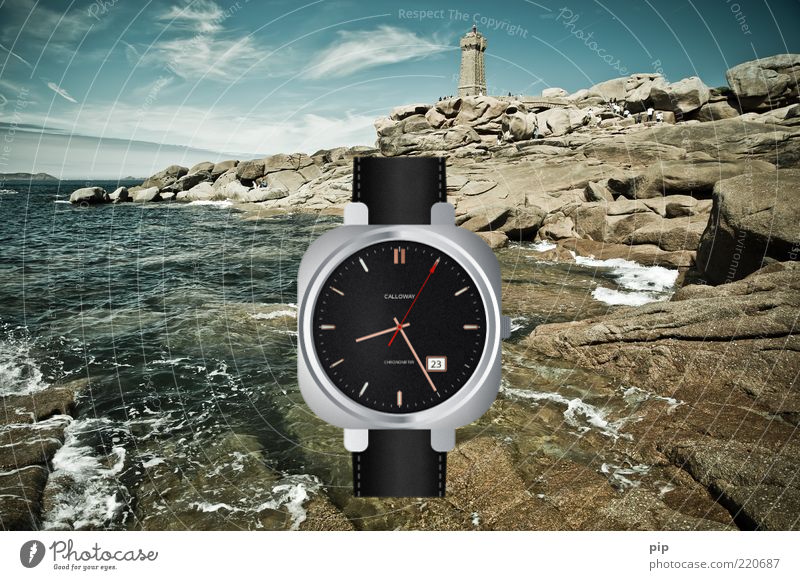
h=8 m=25 s=5
